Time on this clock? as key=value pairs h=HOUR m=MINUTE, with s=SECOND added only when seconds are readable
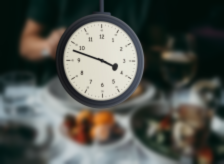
h=3 m=48
